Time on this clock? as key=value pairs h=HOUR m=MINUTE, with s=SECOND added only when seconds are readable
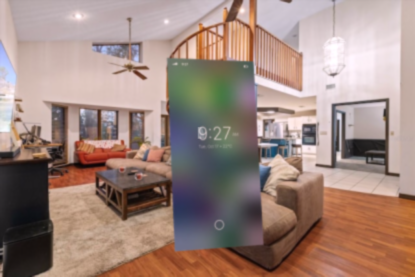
h=9 m=27
